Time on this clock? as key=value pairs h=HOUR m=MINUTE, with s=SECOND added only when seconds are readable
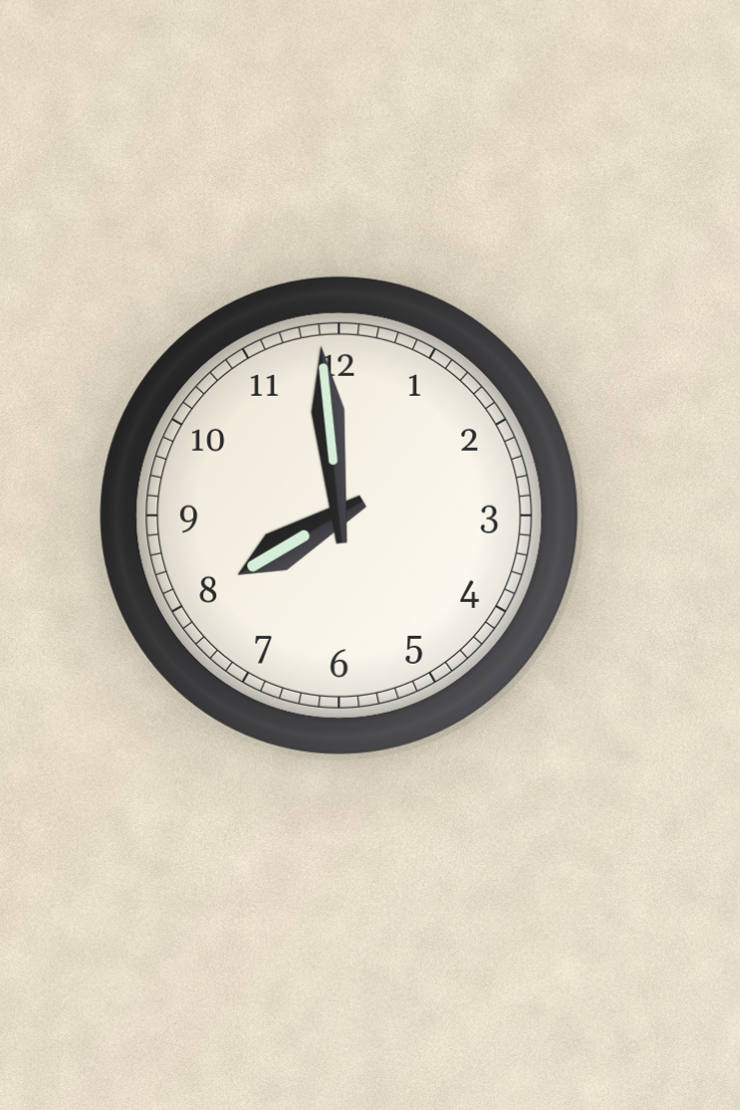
h=7 m=59
